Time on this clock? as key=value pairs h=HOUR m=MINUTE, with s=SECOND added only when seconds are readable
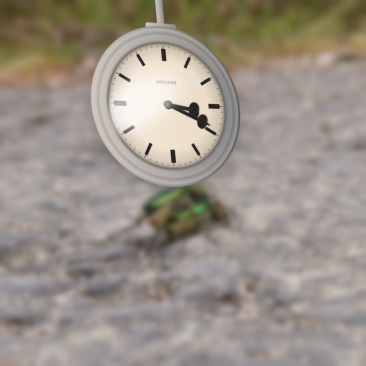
h=3 m=19
